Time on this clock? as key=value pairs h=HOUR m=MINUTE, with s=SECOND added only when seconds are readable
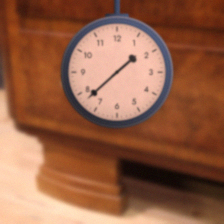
h=1 m=38
